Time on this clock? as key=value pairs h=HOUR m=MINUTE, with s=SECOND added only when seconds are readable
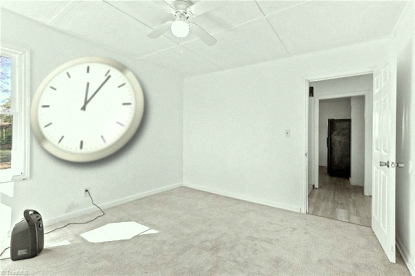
h=12 m=6
